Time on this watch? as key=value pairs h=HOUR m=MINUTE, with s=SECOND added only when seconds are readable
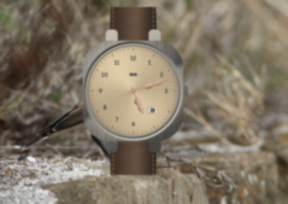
h=5 m=12
